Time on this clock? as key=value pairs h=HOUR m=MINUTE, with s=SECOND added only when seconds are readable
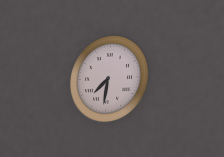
h=7 m=31
